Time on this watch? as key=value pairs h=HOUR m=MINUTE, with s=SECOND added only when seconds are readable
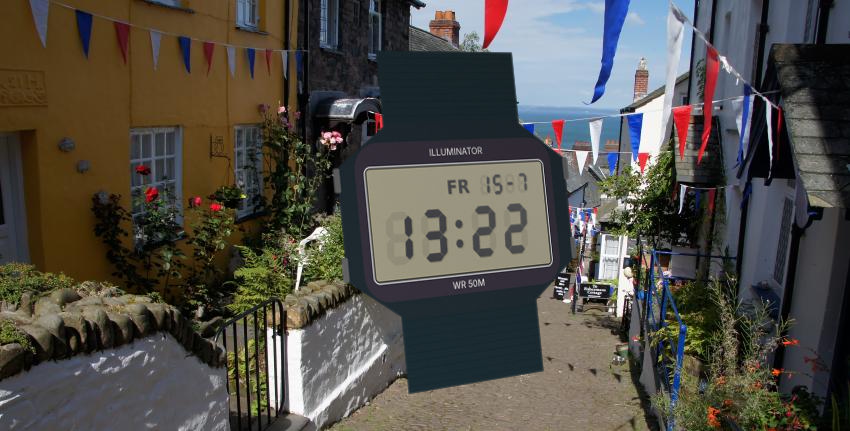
h=13 m=22
